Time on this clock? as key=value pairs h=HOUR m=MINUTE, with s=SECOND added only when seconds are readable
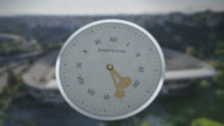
h=4 m=26
